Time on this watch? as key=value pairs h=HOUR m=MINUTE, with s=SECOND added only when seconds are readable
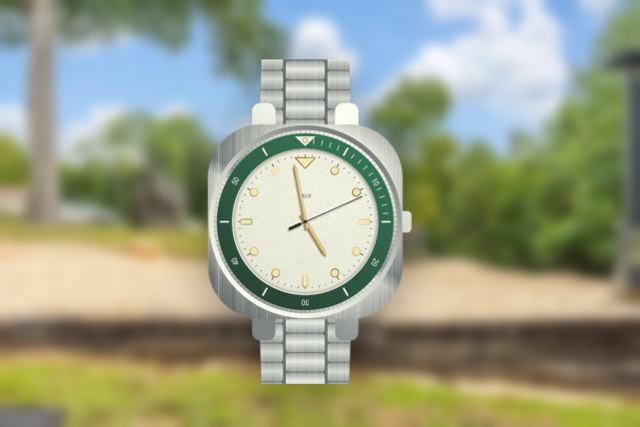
h=4 m=58 s=11
